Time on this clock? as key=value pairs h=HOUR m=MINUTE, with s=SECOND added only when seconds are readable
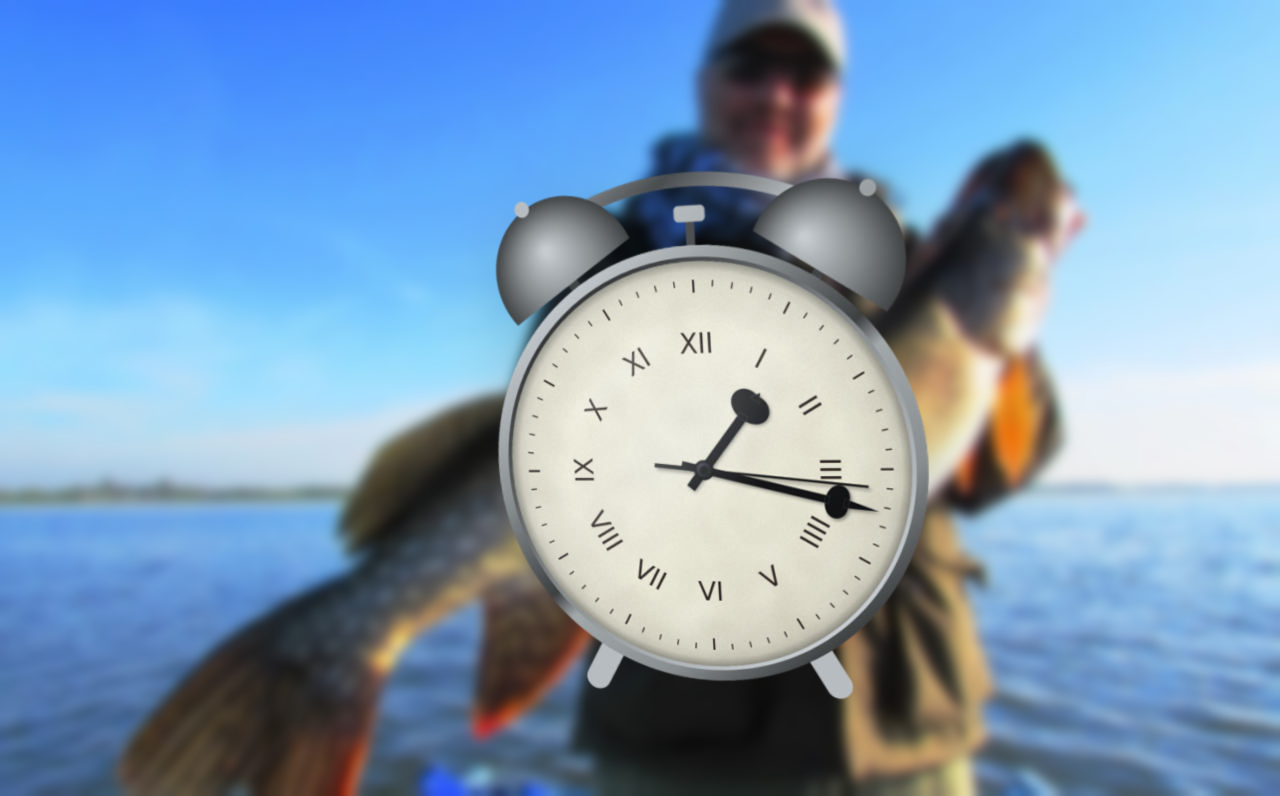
h=1 m=17 s=16
